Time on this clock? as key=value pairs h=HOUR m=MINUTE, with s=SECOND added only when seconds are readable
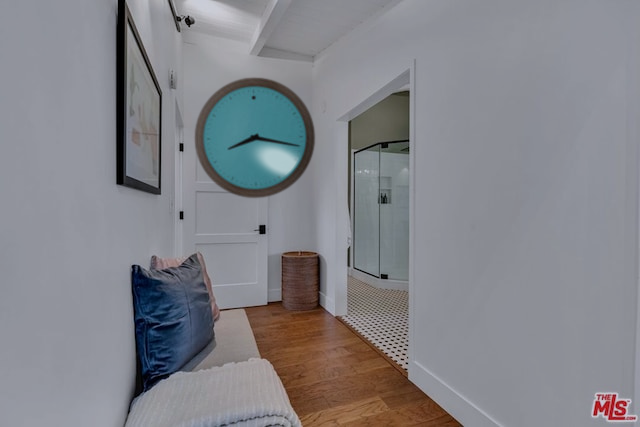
h=8 m=17
